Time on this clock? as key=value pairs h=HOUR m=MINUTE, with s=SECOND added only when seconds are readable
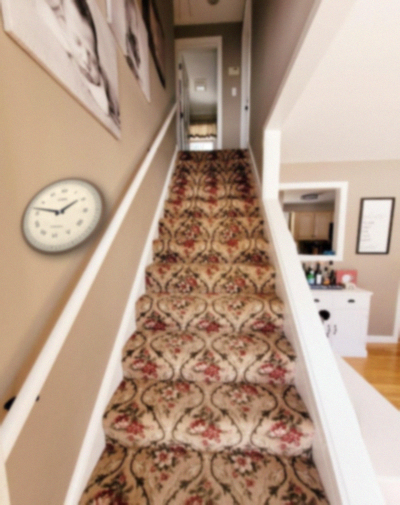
h=1 m=47
